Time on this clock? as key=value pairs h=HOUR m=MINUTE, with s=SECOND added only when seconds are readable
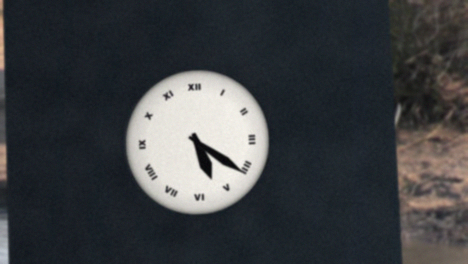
h=5 m=21
